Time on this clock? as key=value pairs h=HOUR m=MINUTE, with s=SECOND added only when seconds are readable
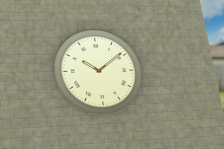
h=10 m=9
